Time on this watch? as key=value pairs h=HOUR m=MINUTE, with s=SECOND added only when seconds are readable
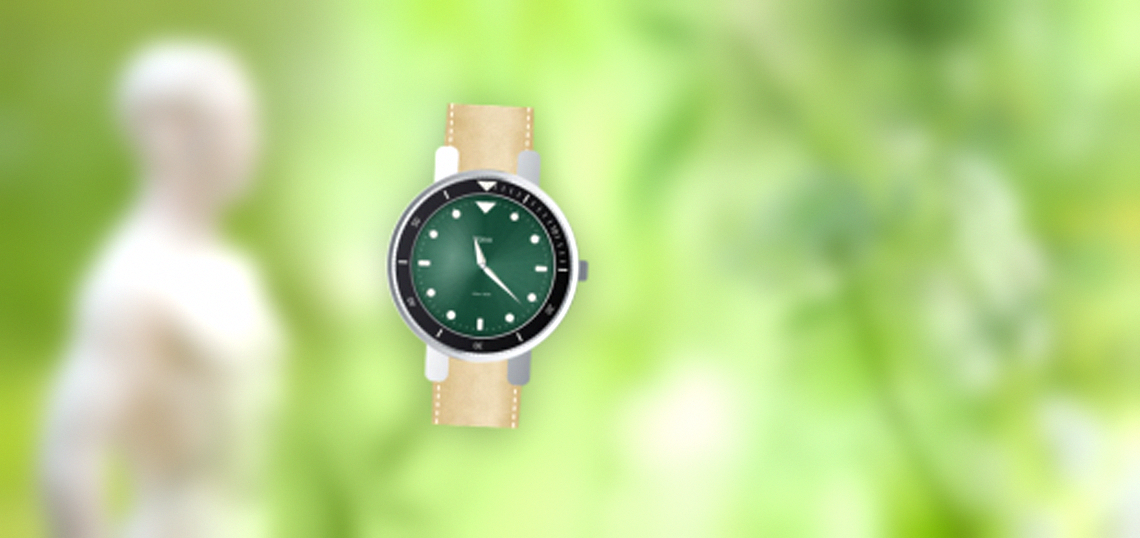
h=11 m=22
